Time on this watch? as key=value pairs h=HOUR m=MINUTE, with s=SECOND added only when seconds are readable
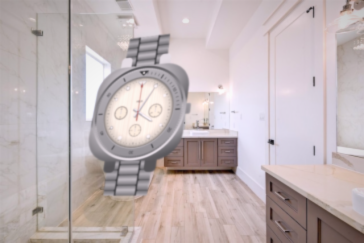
h=4 m=5
